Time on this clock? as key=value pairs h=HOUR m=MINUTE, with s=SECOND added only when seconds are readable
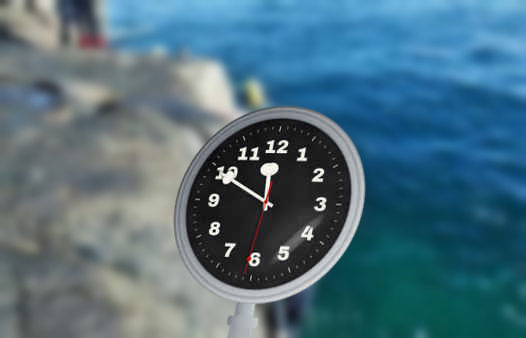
h=11 m=49 s=31
